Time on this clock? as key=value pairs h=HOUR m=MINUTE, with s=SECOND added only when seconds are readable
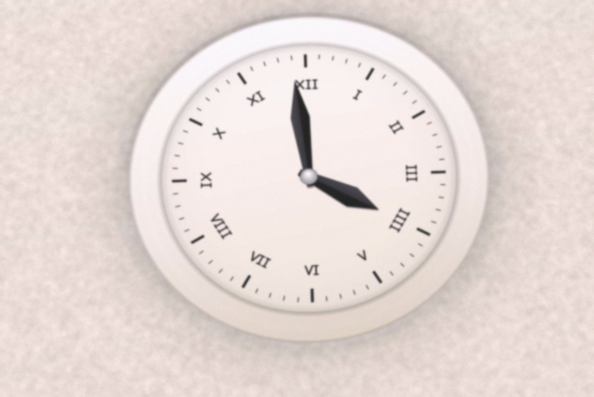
h=3 m=59
